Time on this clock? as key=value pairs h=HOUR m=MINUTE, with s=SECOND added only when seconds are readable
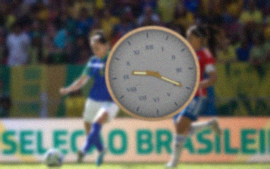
h=9 m=20
